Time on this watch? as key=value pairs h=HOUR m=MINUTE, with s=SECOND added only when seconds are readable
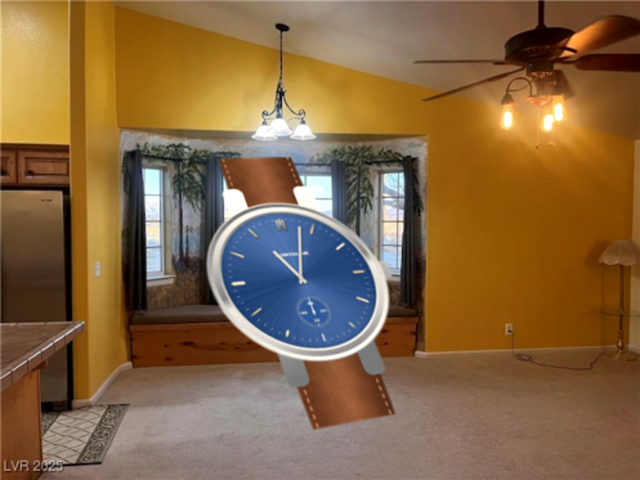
h=11 m=3
